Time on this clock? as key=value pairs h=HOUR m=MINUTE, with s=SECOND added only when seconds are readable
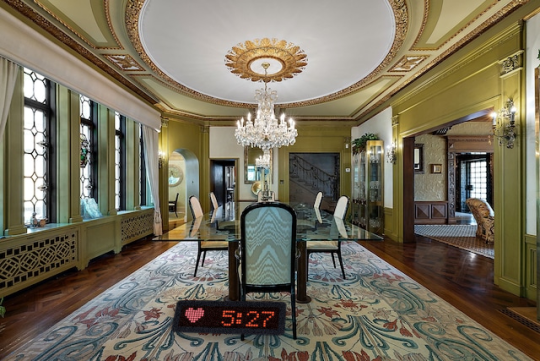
h=5 m=27
